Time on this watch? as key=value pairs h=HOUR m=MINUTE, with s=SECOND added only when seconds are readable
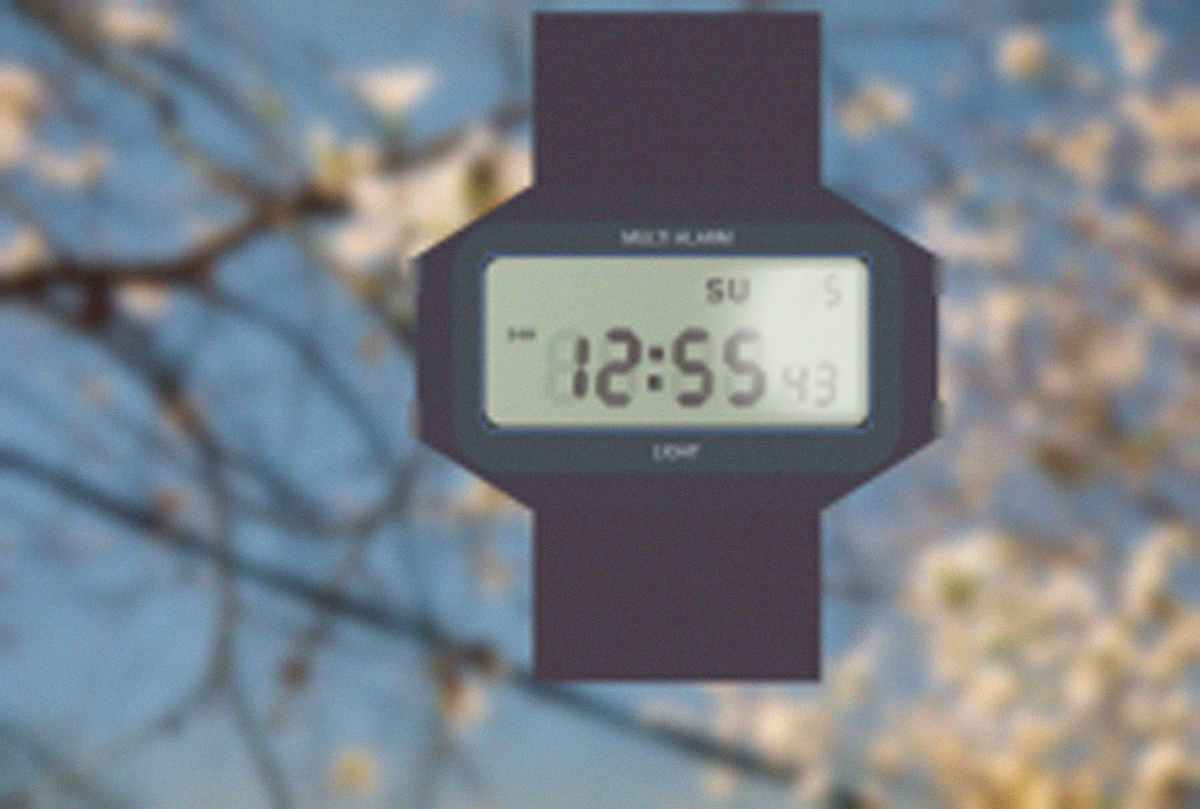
h=12 m=55 s=43
